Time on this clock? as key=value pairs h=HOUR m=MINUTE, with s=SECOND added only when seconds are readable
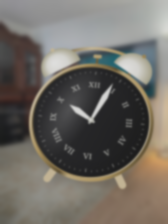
h=10 m=4
